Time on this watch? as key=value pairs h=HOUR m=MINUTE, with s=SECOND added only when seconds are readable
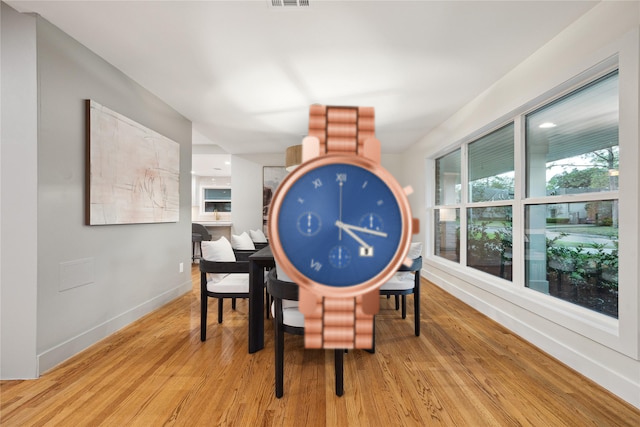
h=4 m=17
